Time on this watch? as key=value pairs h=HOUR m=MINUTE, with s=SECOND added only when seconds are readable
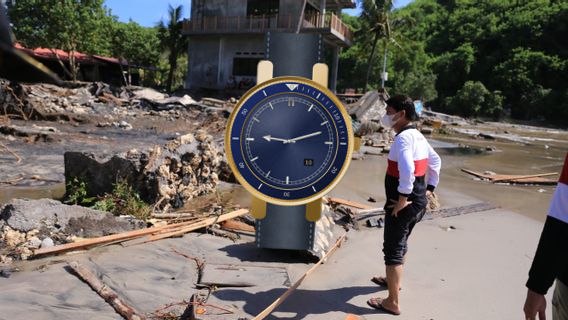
h=9 m=12
